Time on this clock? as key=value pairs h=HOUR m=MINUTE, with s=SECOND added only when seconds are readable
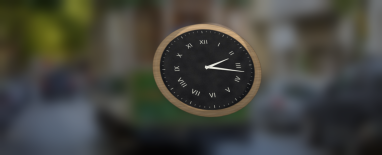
h=2 m=17
